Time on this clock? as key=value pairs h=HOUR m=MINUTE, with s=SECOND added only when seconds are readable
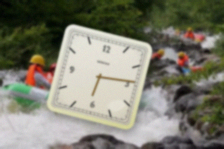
h=6 m=14
